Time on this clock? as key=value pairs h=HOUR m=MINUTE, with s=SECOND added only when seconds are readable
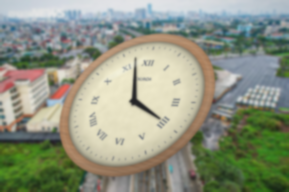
h=3 m=57
